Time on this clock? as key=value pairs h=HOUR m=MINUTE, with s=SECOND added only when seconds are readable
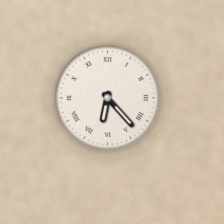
h=6 m=23
